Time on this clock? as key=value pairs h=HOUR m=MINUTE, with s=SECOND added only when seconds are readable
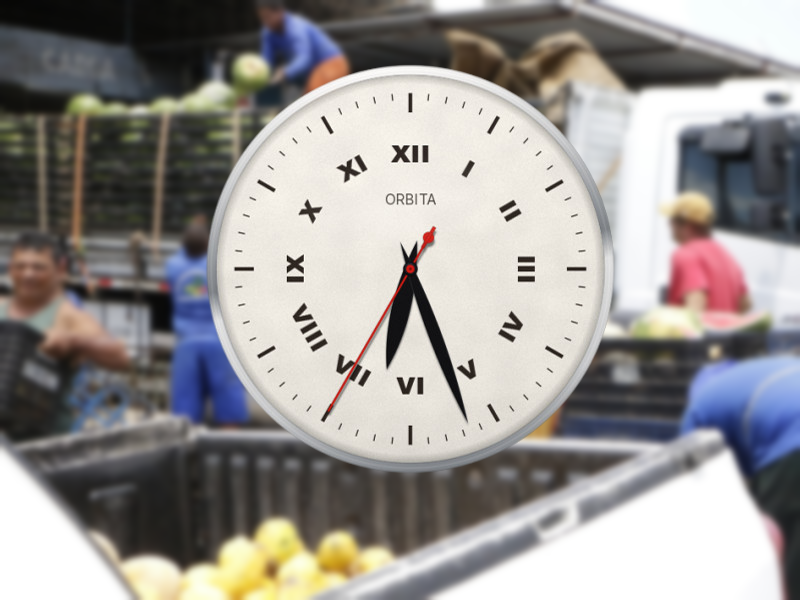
h=6 m=26 s=35
